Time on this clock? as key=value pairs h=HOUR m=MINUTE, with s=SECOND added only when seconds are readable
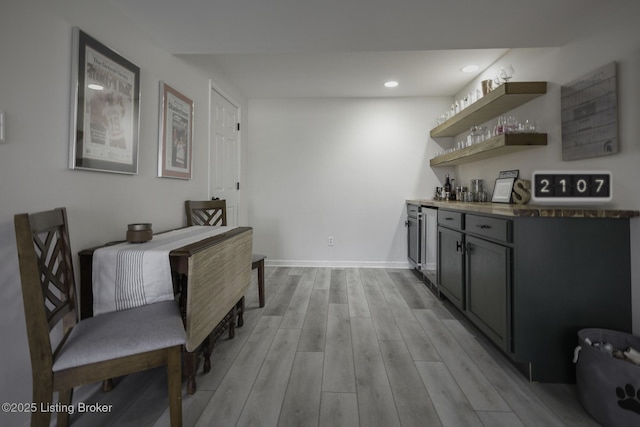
h=21 m=7
